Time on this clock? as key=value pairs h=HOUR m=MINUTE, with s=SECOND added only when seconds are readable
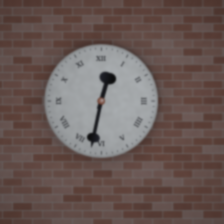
h=12 m=32
